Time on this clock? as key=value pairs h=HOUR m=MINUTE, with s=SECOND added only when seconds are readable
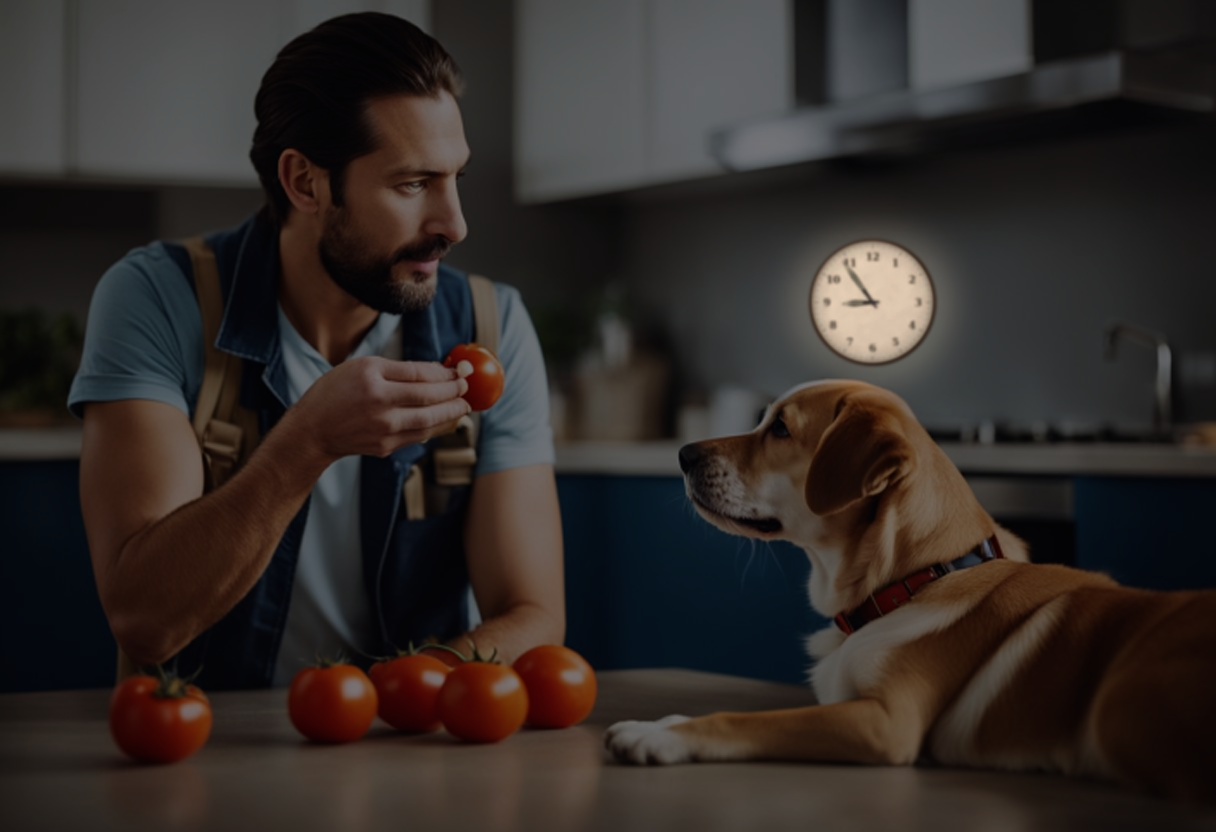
h=8 m=54
